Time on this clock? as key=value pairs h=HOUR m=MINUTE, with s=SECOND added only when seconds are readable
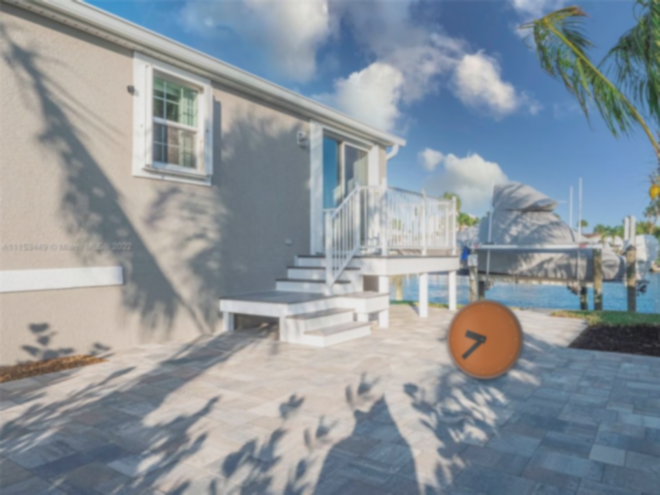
h=9 m=38
